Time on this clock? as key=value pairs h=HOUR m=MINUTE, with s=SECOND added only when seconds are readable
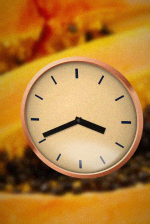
h=3 m=41
